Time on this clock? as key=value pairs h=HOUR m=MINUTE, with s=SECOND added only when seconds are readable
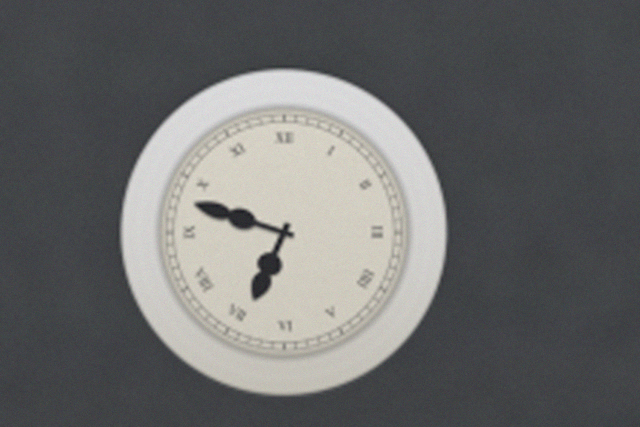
h=6 m=48
